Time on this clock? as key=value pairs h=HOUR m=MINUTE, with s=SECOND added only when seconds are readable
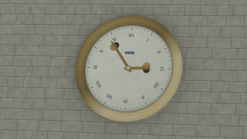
h=2 m=54
